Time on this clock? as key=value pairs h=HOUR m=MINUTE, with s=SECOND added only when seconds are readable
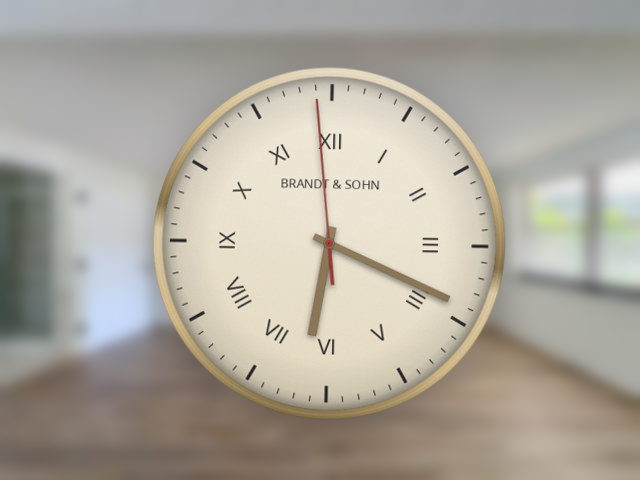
h=6 m=18 s=59
